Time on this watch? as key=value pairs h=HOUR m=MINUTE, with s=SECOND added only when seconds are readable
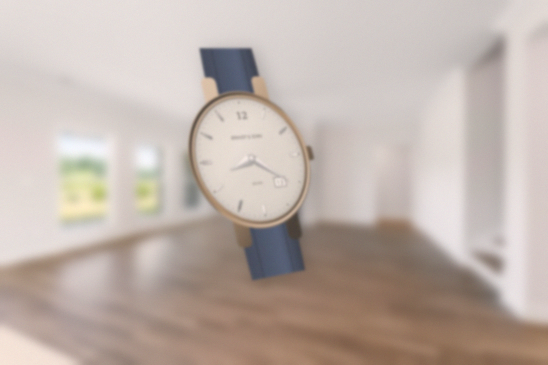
h=8 m=21
